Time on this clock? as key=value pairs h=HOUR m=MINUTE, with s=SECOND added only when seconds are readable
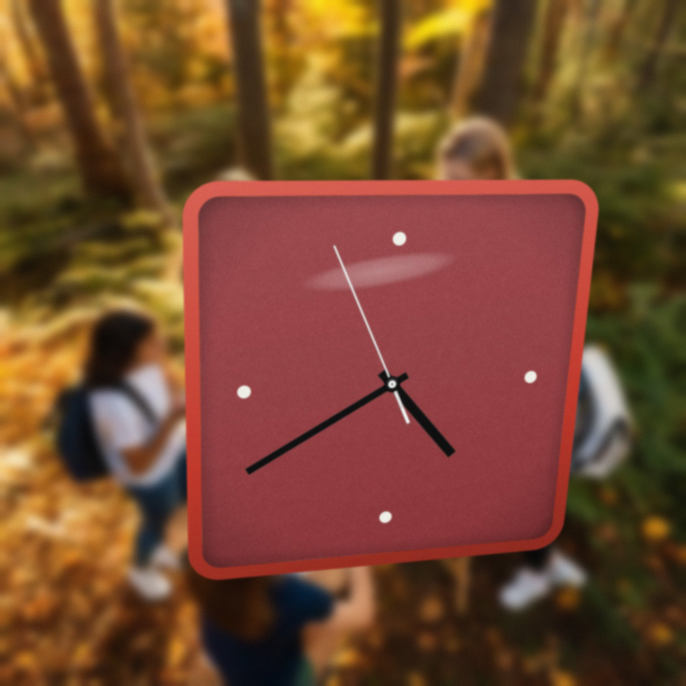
h=4 m=39 s=56
